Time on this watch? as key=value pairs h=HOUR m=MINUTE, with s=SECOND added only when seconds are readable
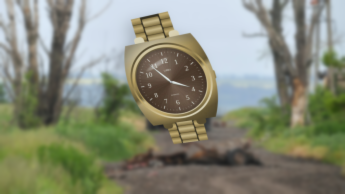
h=3 m=54
